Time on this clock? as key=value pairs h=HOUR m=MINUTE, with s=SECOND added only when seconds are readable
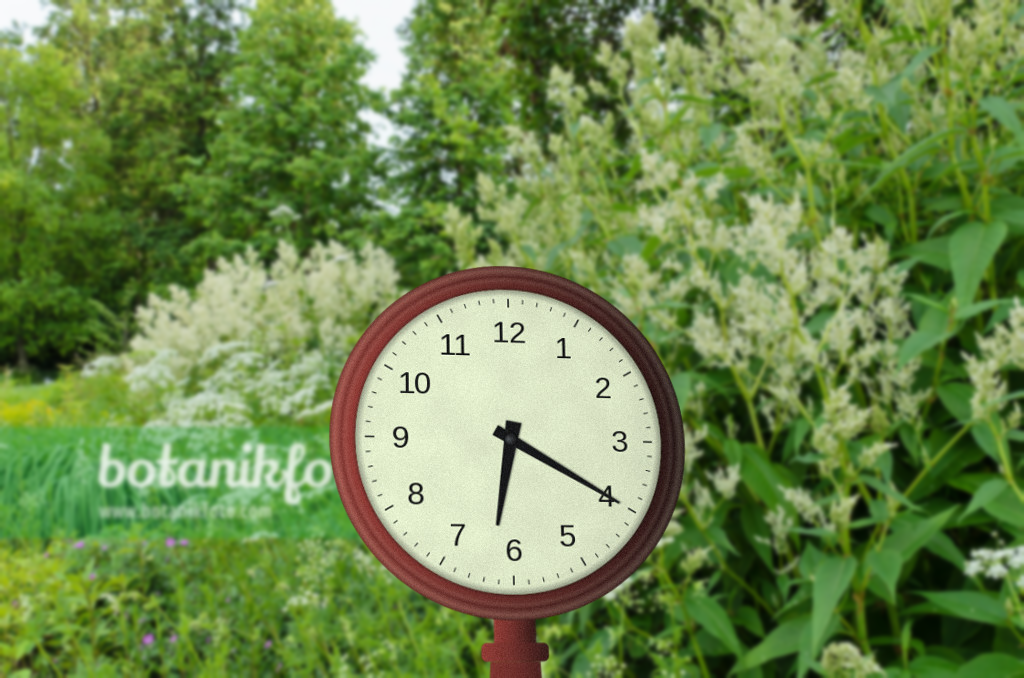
h=6 m=20
